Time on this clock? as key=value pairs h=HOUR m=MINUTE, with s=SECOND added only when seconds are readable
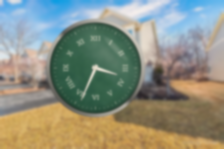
h=3 m=34
